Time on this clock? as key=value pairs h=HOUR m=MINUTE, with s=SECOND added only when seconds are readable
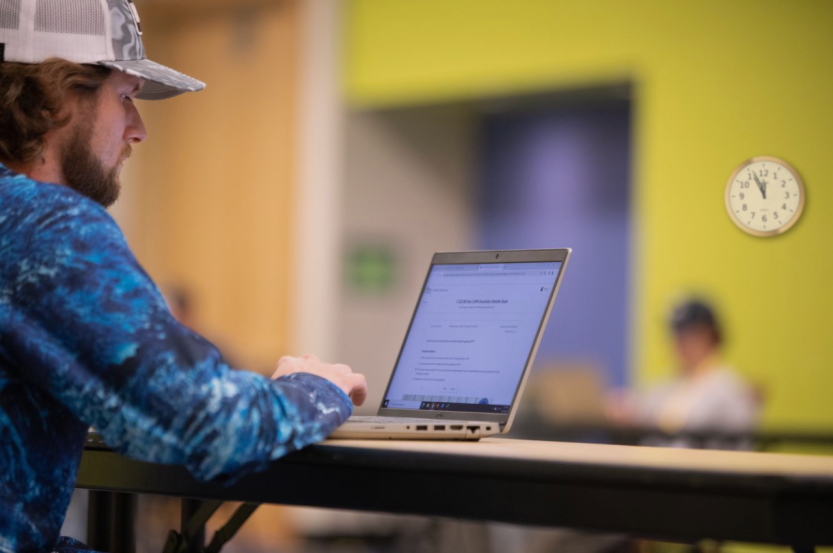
h=11 m=56
